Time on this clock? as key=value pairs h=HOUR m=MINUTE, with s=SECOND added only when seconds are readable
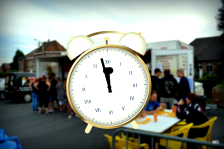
h=11 m=58
